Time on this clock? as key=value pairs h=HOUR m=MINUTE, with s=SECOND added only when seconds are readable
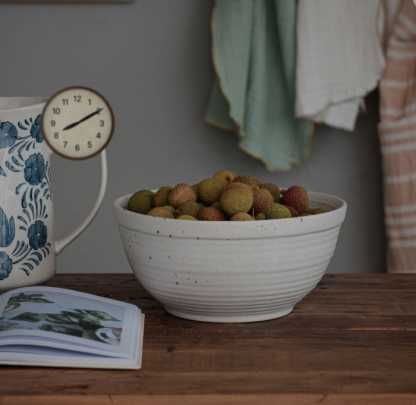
h=8 m=10
